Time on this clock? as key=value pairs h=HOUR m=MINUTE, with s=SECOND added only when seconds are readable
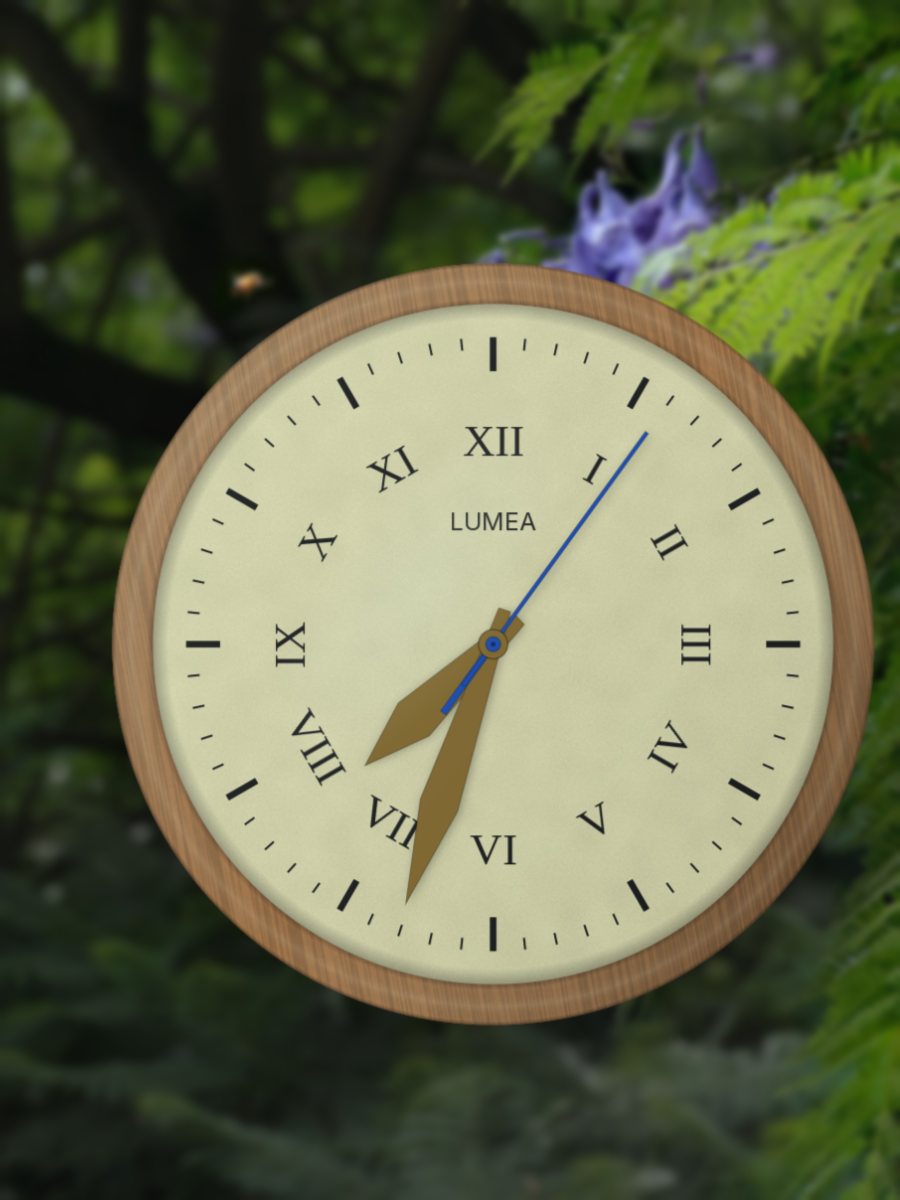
h=7 m=33 s=6
